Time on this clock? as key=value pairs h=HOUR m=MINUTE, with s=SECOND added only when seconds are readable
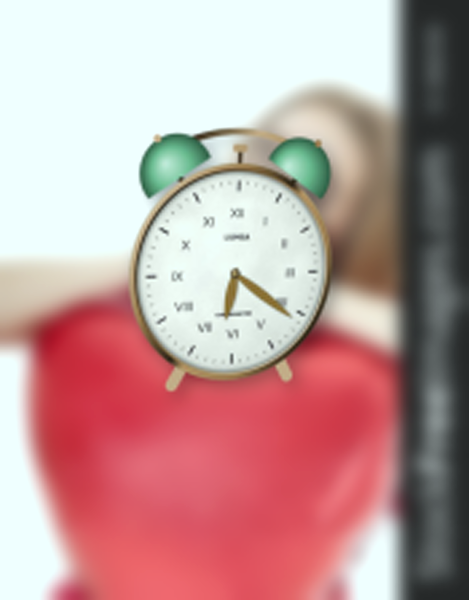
h=6 m=21
